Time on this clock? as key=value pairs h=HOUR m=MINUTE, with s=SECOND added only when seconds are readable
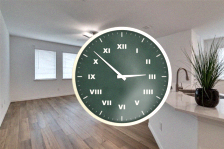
h=2 m=52
